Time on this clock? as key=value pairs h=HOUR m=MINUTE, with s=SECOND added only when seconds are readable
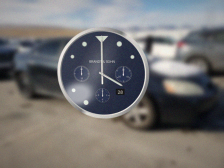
h=4 m=0
